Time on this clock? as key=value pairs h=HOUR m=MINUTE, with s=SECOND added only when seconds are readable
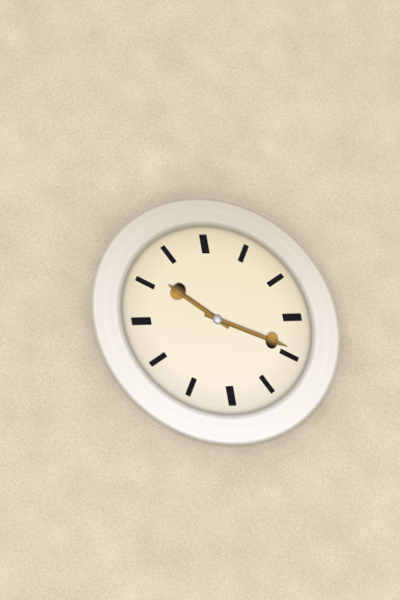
h=10 m=19
